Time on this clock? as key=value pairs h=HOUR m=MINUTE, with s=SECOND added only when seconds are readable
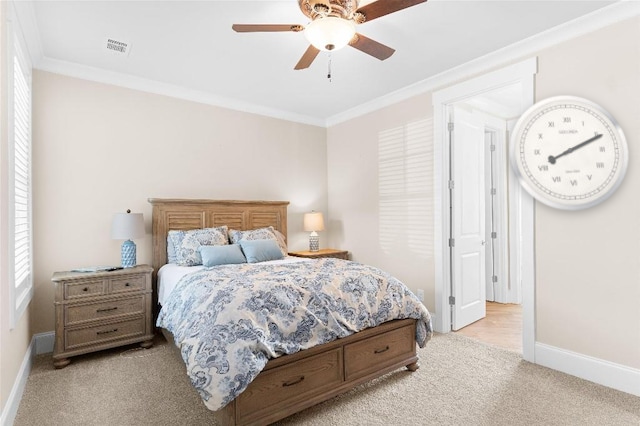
h=8 m=11
